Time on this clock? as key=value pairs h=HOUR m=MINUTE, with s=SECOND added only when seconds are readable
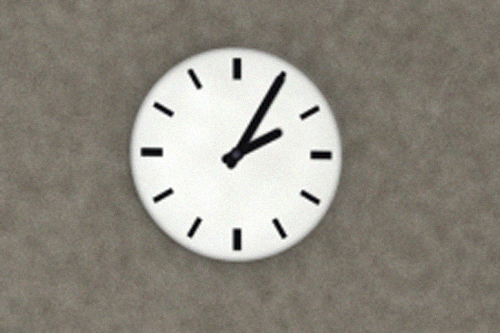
h=2 m=5
